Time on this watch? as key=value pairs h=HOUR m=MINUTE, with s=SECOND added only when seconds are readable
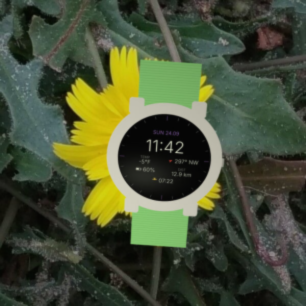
h=11 m=42
